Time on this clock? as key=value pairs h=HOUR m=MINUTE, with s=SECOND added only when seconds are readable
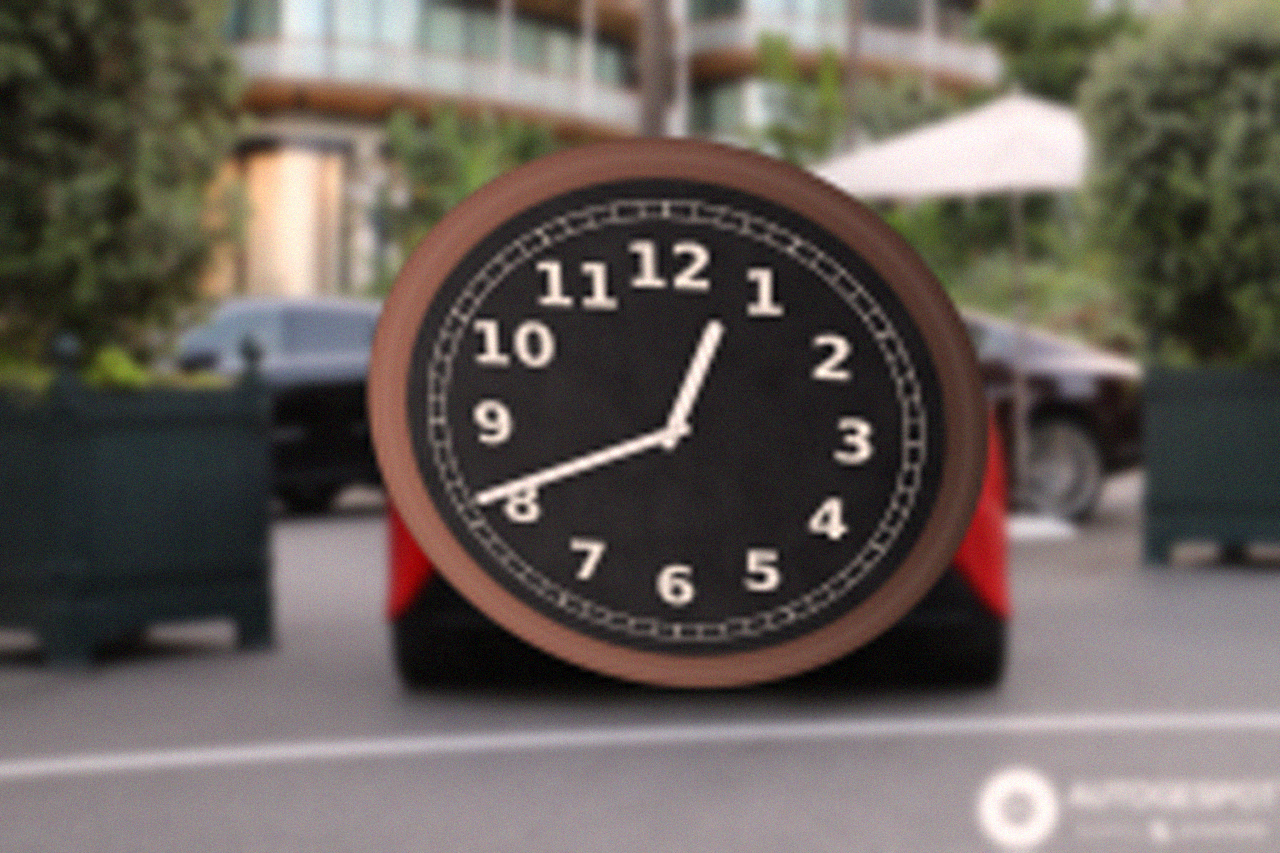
h=12 m=41
